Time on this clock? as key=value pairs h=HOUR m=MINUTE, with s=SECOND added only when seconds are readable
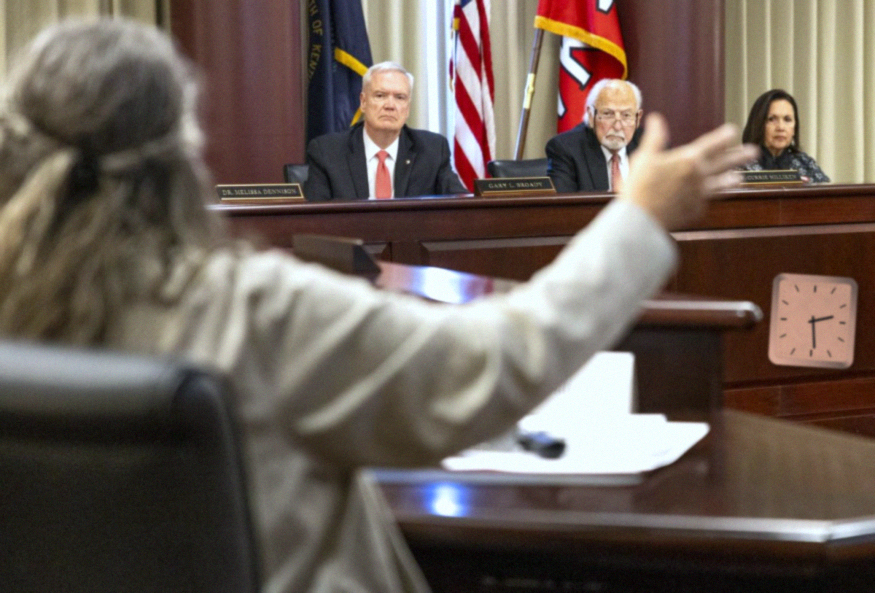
h=2 m=29
